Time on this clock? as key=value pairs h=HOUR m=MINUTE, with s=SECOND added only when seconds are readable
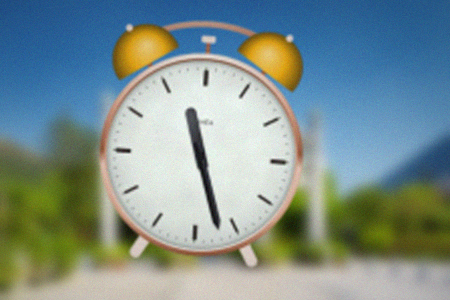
h=11 m=27
